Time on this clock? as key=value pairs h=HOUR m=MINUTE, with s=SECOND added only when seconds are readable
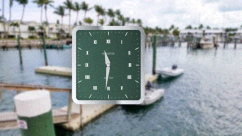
h=11 m=31
